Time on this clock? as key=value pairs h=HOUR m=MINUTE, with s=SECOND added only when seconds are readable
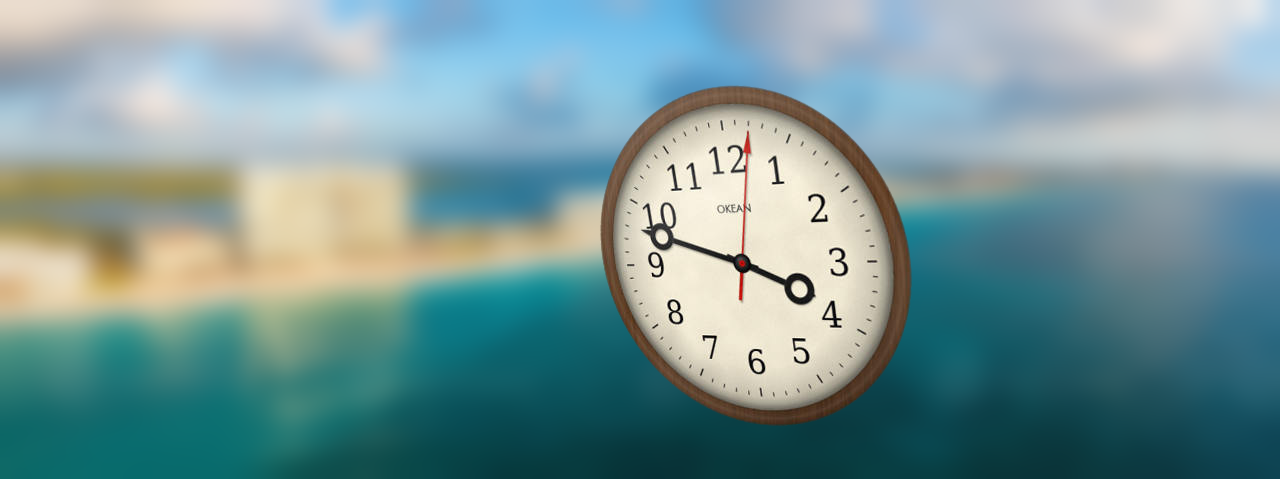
h=3 m=48 s=2
